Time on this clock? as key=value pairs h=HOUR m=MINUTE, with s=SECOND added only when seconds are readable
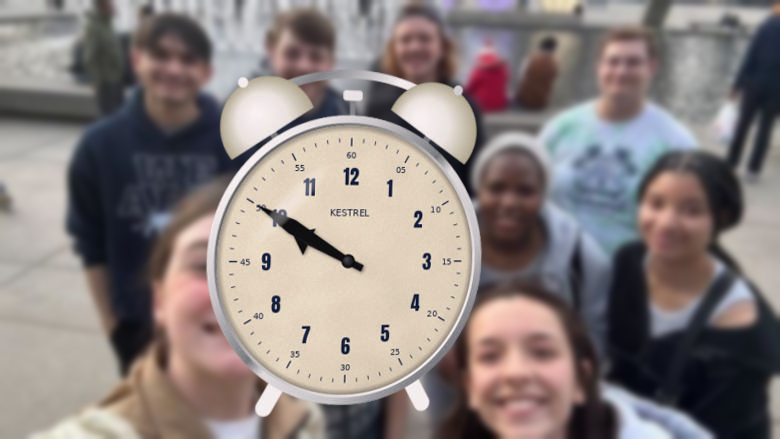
h=9 m=50
